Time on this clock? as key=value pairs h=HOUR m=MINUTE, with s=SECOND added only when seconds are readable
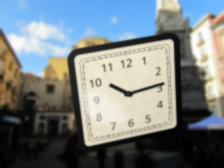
h=10 m=14
